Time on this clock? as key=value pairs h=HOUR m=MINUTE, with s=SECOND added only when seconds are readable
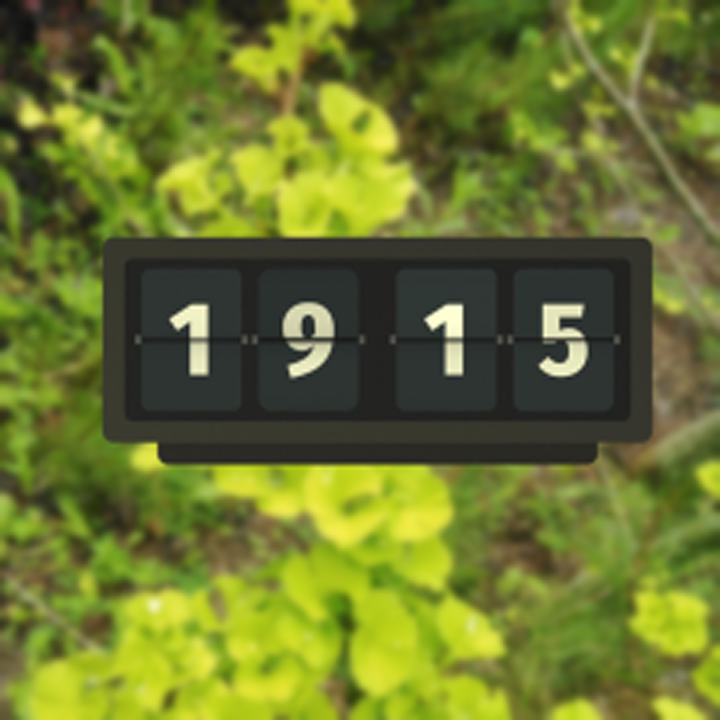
h=19 m=15
